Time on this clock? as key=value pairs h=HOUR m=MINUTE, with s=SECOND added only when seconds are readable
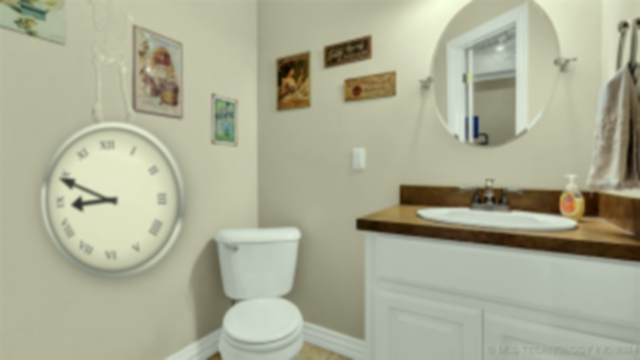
h=8 m=49
